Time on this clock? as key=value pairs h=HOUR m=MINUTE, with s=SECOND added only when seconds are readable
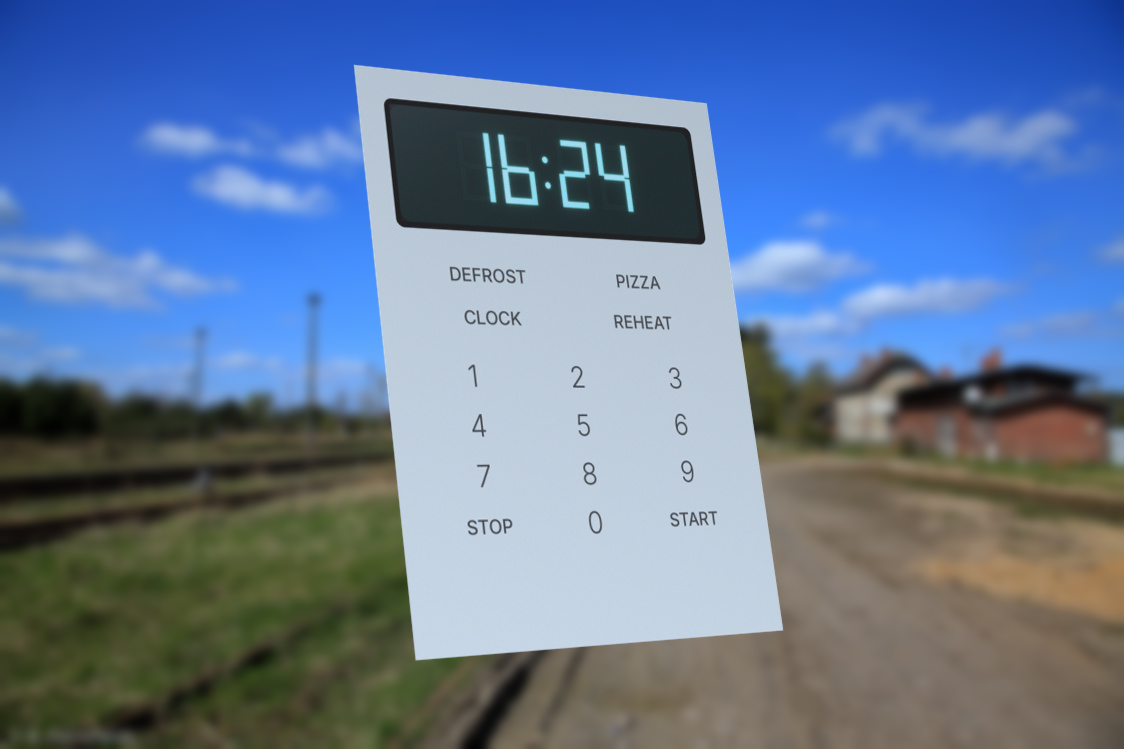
h=16 m=24
